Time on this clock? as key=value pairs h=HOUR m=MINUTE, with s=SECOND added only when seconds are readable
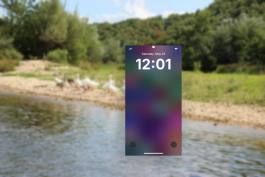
h=12 m=1
